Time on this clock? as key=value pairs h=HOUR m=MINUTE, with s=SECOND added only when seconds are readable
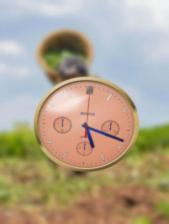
h=5 m=18
